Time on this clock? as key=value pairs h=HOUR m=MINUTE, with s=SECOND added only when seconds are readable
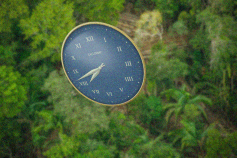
h=7 m=42
